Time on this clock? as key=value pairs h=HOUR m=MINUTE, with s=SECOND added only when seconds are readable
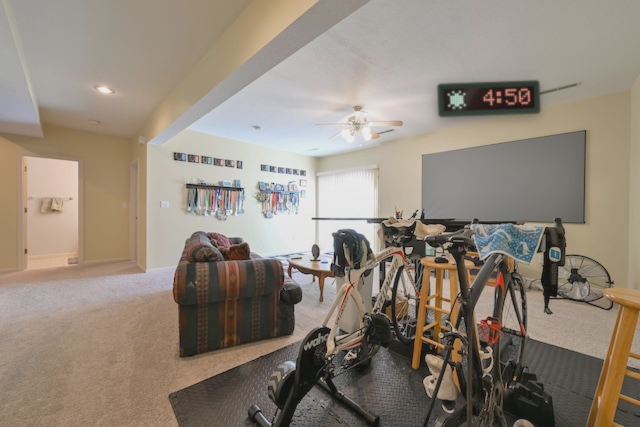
h=4 m=50
